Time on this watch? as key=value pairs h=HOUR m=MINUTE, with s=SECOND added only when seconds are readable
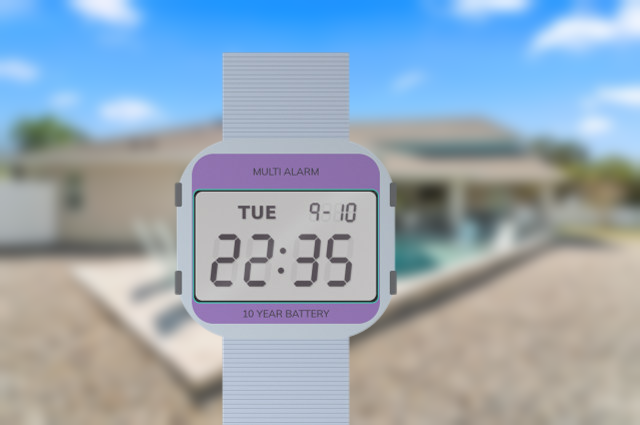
h=22 m=35
